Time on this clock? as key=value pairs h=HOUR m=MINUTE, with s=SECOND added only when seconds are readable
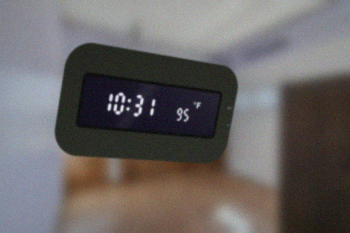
h=10 m=31
